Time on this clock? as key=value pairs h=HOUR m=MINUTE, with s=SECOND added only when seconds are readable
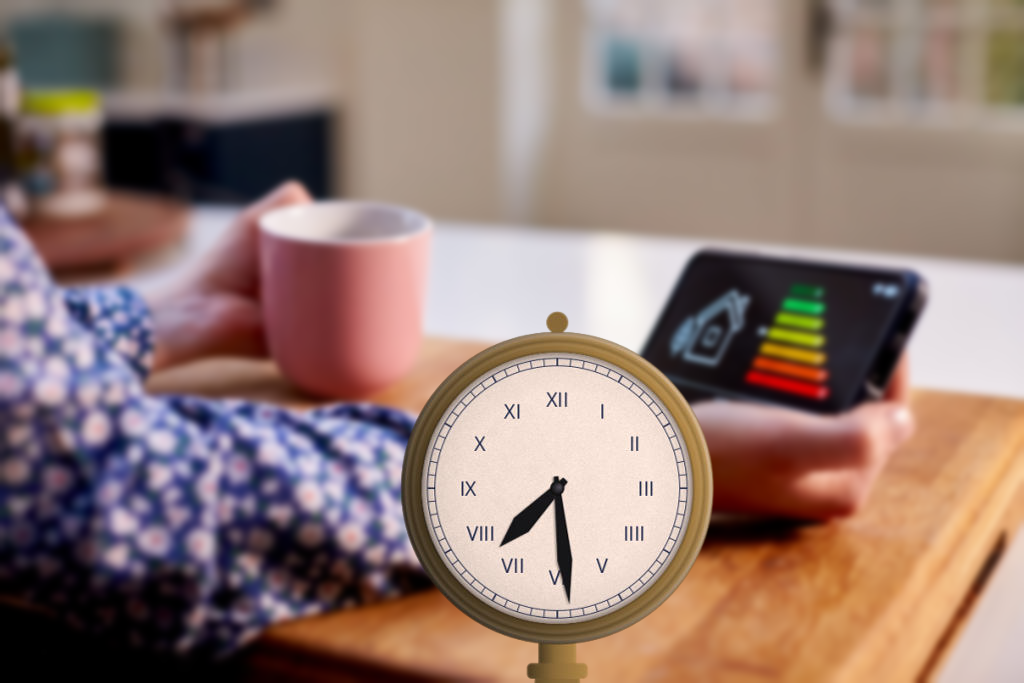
h=7 m=29
